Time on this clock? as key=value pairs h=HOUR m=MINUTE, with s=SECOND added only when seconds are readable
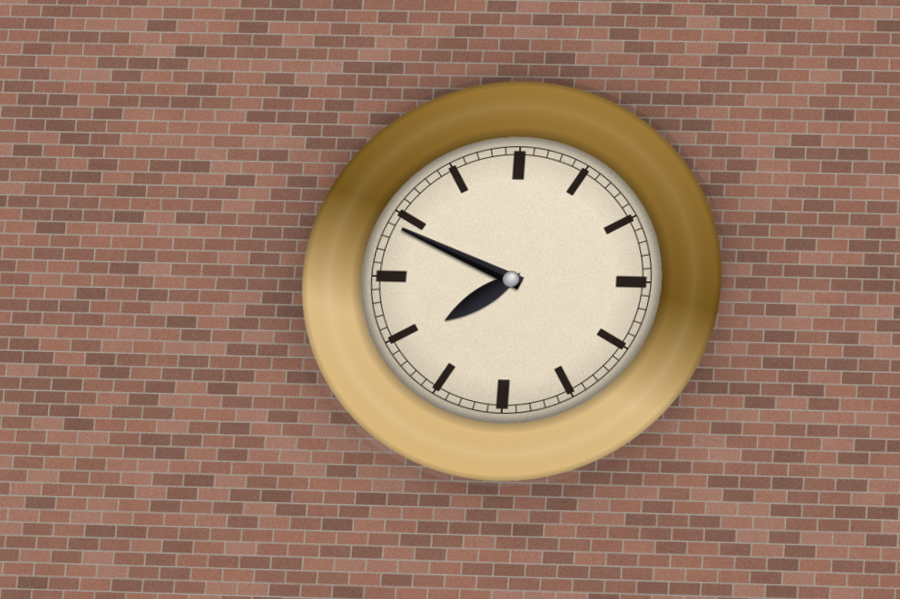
h=7 m=49
